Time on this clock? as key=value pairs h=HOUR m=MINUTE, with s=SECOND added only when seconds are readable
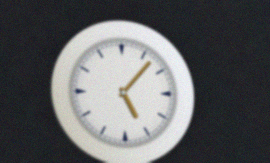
h=5 m=7
